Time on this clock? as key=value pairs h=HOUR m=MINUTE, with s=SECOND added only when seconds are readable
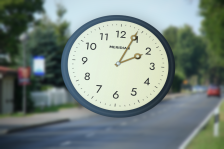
h=2 m=4
